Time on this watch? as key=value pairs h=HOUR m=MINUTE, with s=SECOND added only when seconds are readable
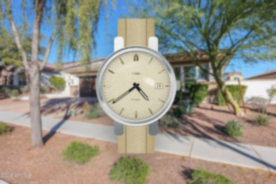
h=4 m=39
